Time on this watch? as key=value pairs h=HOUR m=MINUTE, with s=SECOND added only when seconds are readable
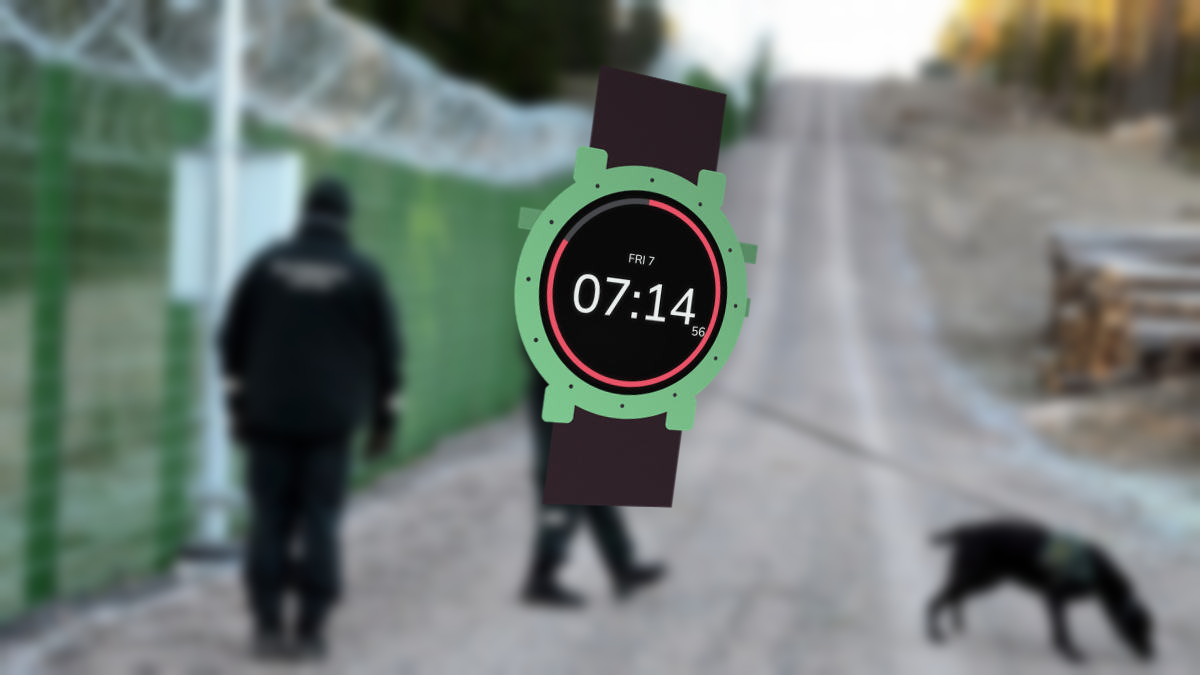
h=7 m=14 s=56
